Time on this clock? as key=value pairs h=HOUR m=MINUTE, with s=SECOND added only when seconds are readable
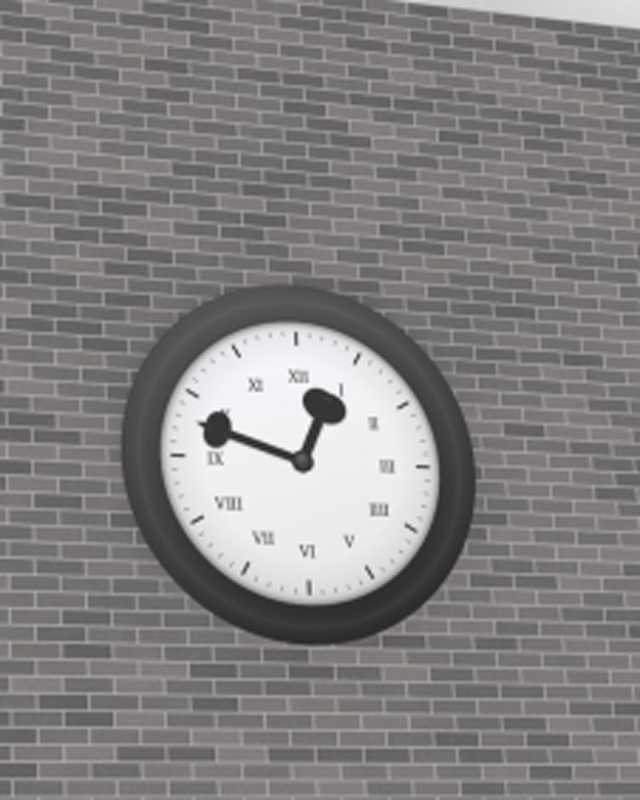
h=12 m=48
